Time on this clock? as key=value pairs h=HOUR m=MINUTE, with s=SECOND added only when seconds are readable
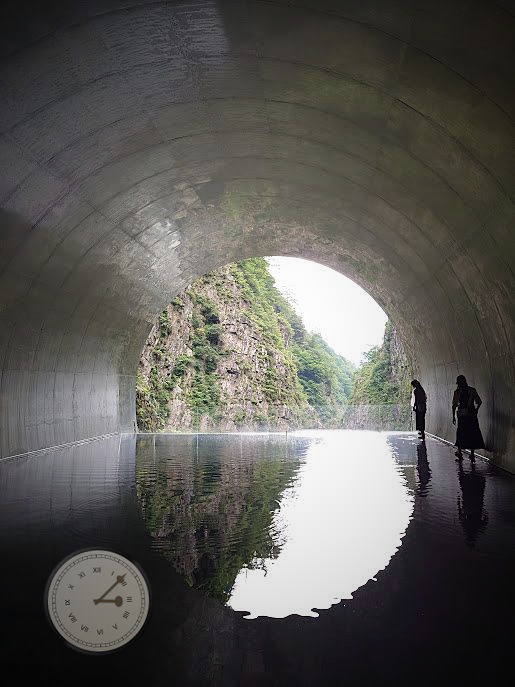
h=3 m=8
